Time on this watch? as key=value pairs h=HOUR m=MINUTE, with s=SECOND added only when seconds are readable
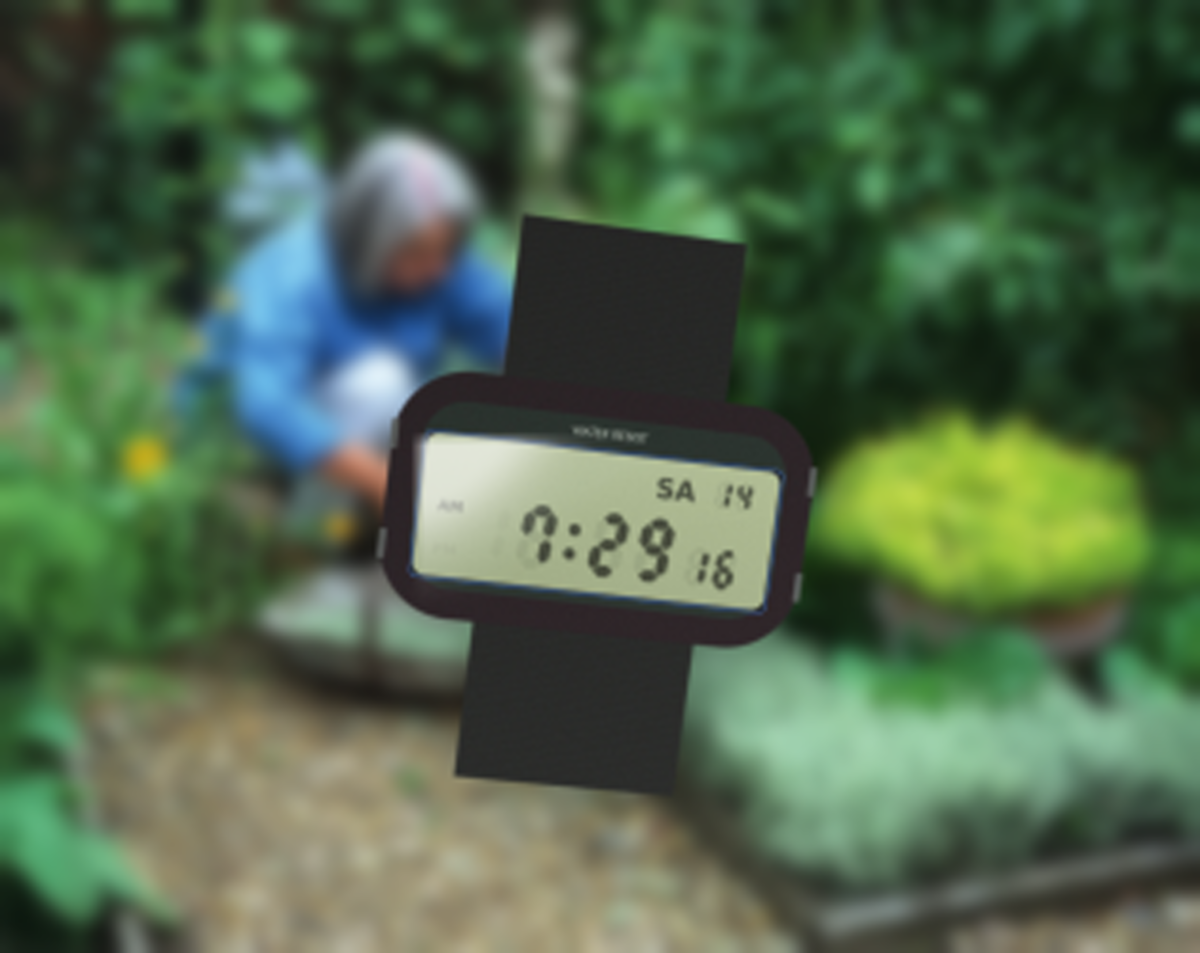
h=7 m=29 s=16
